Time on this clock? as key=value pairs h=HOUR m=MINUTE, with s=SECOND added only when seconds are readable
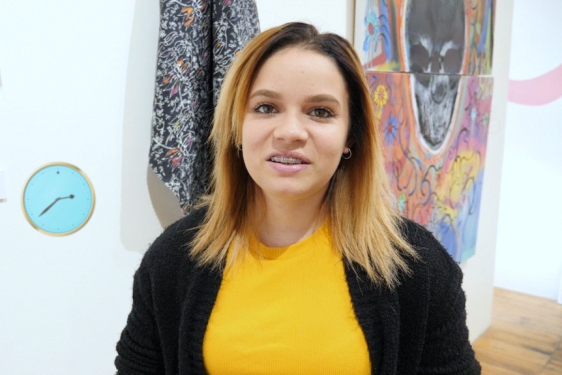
h=2 m=38
